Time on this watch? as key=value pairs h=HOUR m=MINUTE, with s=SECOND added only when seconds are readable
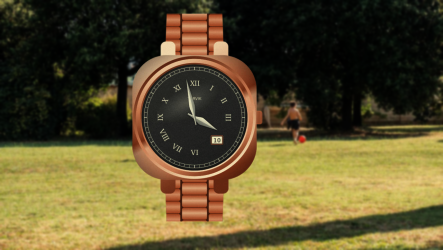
h=3 m=58
